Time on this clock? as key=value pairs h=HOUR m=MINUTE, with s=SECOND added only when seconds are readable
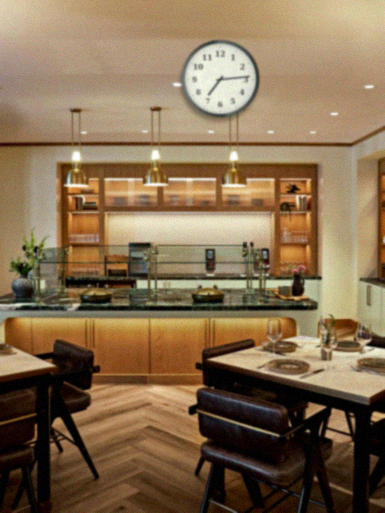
h=7 m=14
